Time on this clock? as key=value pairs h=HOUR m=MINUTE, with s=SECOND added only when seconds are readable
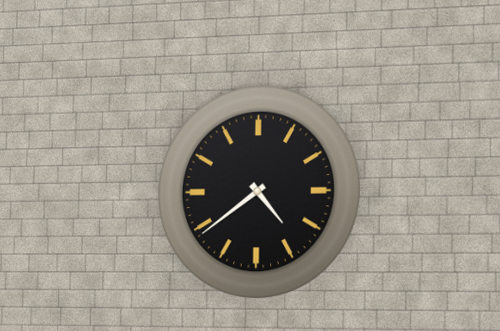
h=4 m=39
